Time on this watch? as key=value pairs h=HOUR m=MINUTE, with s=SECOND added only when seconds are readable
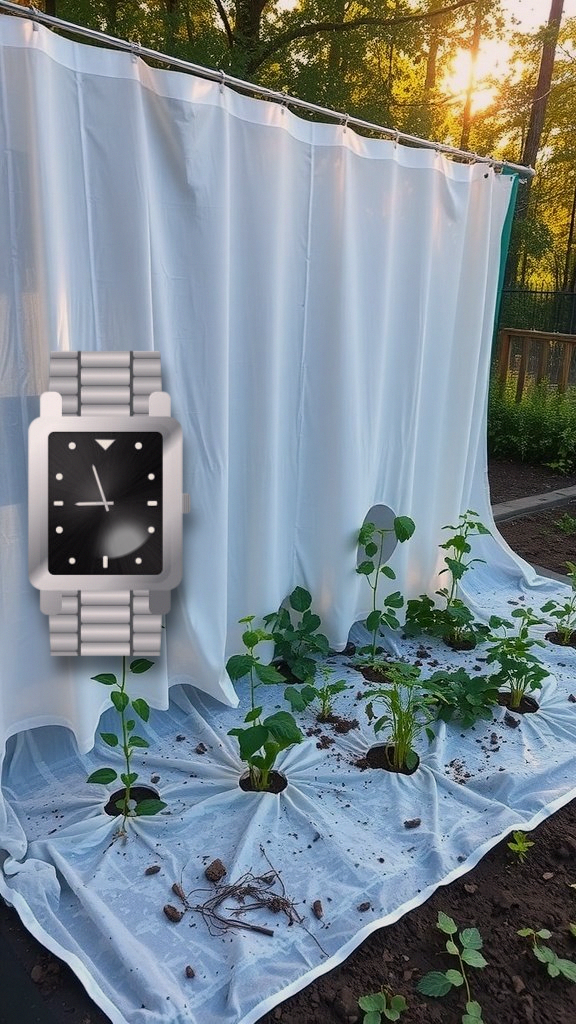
h=8 m=57
